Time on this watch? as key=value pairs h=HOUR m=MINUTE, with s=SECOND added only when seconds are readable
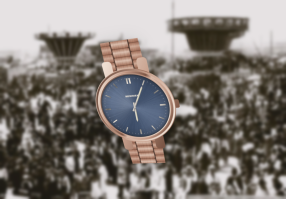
h=6 m=5
